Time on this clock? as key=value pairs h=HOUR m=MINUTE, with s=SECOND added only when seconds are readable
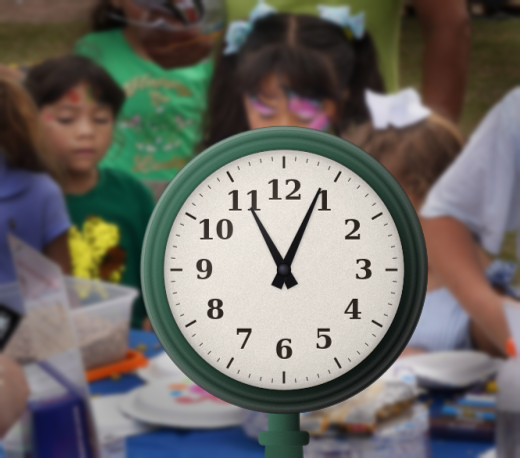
h=11 m=4
